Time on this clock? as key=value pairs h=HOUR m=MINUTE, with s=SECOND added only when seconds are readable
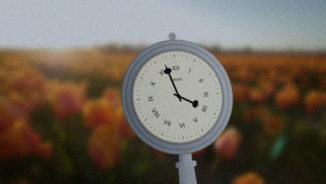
h=3 m=57
